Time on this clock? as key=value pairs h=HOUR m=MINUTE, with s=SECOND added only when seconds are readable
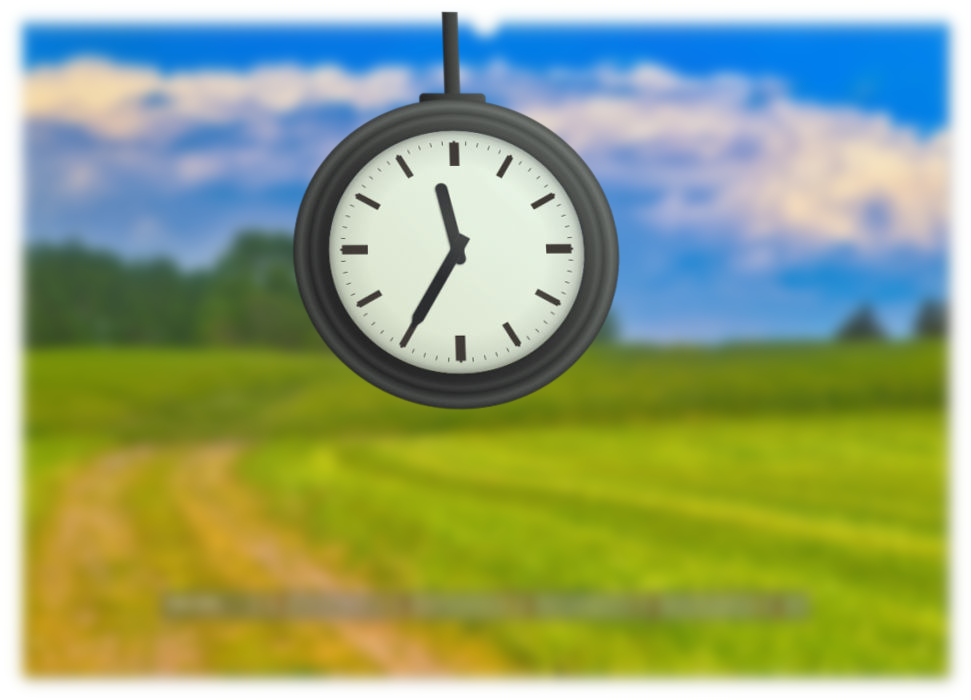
h=11 m=35
